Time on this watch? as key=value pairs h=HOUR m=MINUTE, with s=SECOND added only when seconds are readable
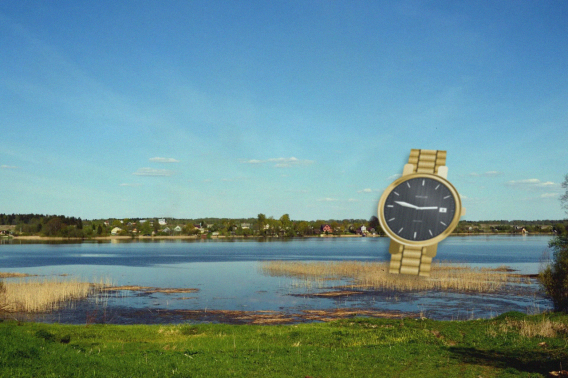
h=2 m=47
